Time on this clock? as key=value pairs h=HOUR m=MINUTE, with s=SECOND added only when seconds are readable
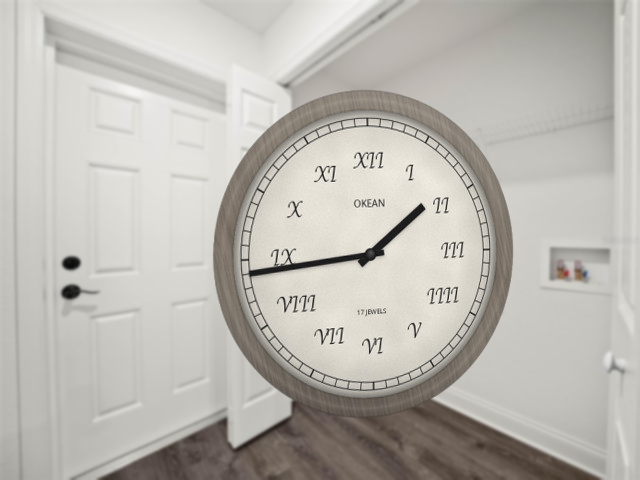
h=1 m=44
